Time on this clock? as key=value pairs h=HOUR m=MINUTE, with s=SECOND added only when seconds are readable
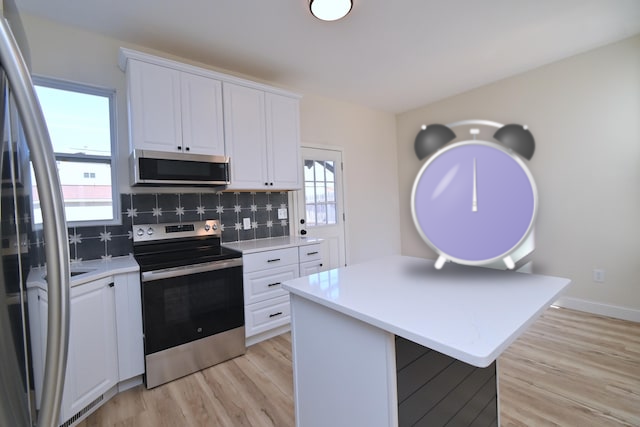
h=12 m=0
